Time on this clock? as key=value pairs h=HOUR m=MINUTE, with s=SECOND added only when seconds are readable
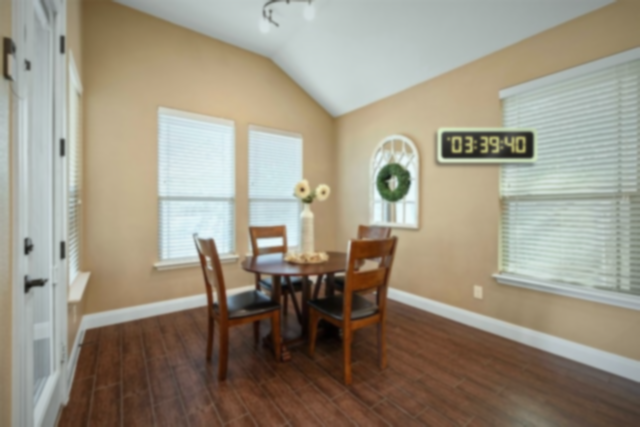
h=3 m=39 s=40
